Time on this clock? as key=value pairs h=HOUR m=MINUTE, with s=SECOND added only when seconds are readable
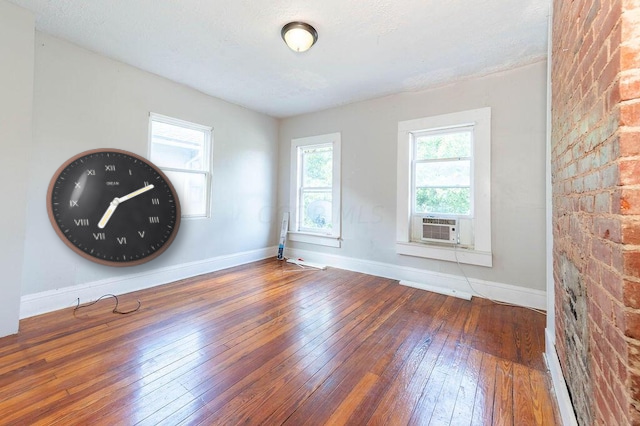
h=7 m=11
